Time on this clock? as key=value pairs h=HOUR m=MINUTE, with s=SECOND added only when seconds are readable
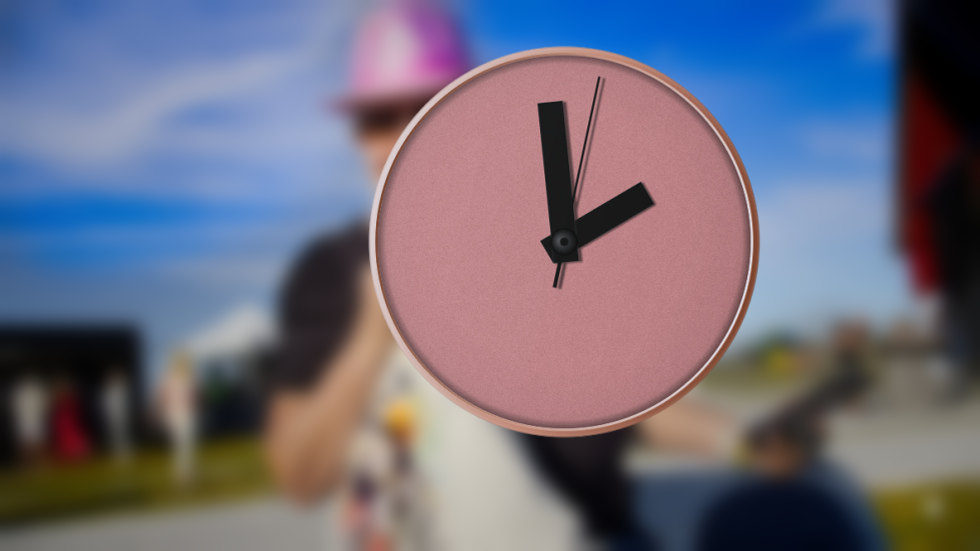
h=1 m=59 s=2
